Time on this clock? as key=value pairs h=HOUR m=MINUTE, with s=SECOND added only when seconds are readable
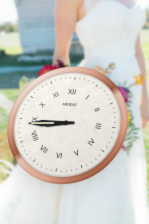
h=8 m=44
